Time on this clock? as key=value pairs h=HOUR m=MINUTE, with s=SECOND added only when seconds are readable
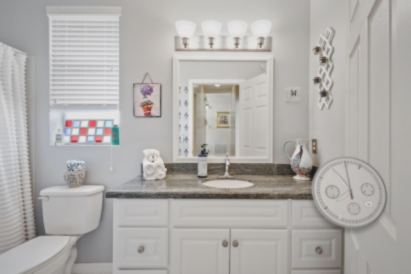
h=7 m=55
